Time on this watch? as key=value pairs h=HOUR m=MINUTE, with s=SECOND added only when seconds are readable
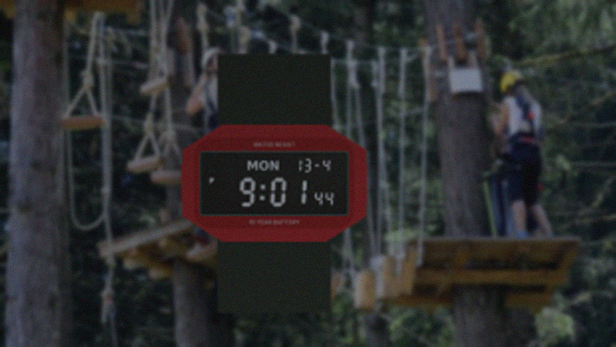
h=9 m=1 s=44
